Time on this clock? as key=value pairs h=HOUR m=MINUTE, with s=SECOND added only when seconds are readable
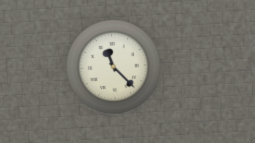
h=11 m=23
